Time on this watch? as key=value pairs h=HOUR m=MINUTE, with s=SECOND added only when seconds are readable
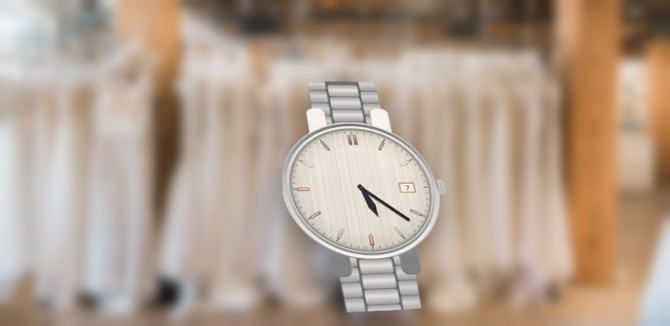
h=5 m=22
